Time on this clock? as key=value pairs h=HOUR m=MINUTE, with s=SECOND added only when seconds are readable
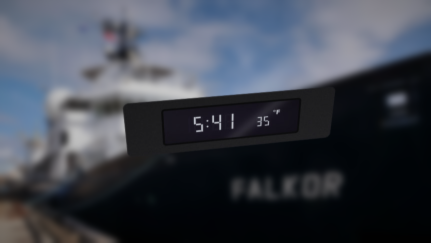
h=5 m=41
